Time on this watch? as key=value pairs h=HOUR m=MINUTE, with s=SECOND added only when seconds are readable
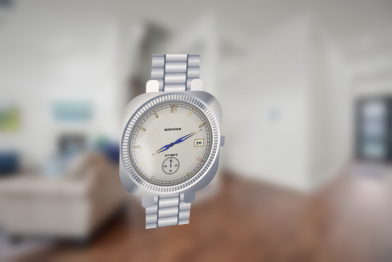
h=8 m=11
